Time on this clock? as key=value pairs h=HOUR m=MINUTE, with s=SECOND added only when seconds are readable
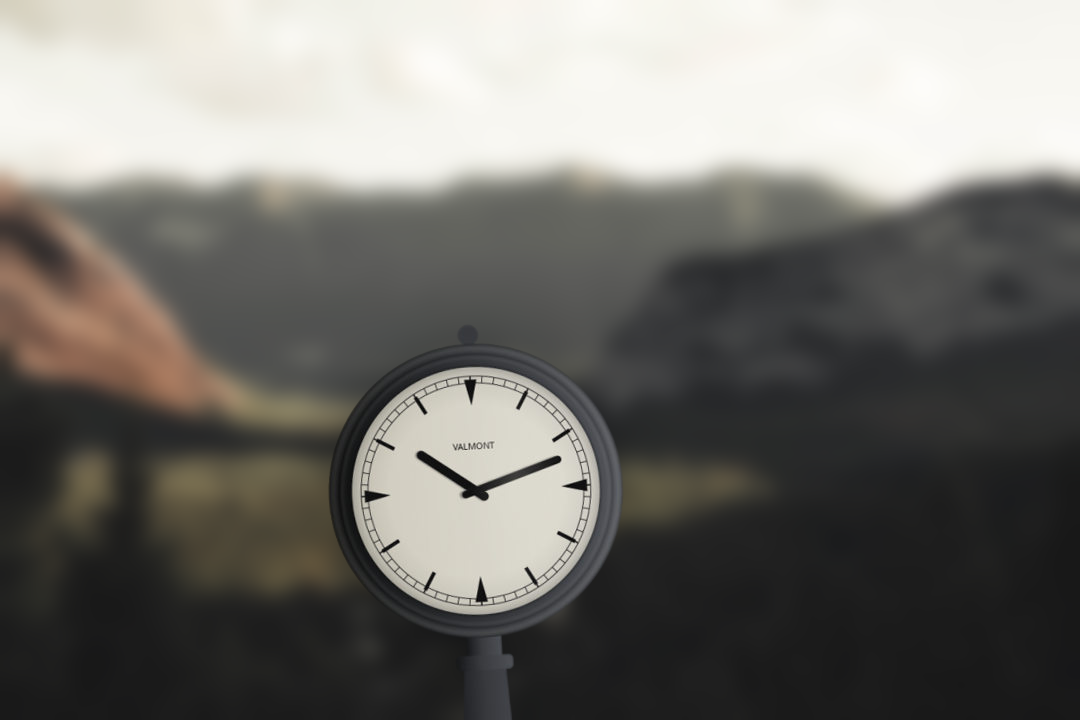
h=10 m=12
